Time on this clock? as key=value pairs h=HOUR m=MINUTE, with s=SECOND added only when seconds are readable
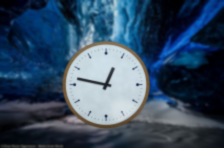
h=12 m=47
